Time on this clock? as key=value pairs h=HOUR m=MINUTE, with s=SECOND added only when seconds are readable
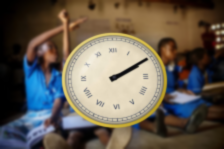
h=2 m=10
